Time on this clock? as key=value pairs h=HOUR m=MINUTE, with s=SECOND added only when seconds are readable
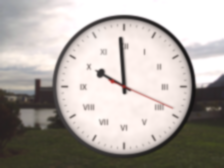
h=9 m=59 s=19
